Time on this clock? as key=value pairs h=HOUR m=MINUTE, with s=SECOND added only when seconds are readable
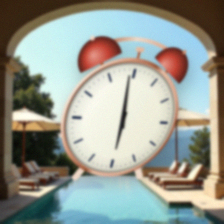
h=5 m=59
